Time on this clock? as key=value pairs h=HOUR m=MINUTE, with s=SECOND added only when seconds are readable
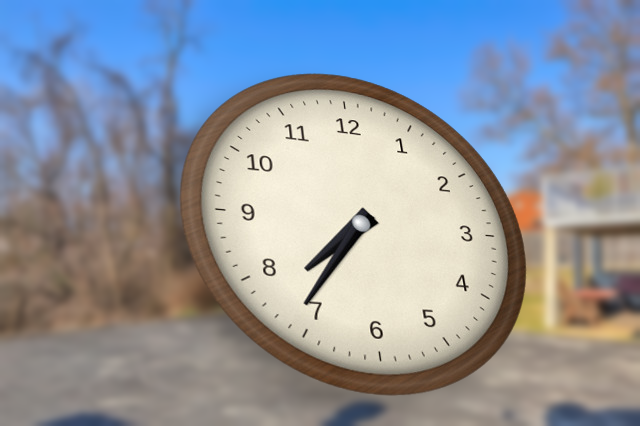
h=7 m=36
